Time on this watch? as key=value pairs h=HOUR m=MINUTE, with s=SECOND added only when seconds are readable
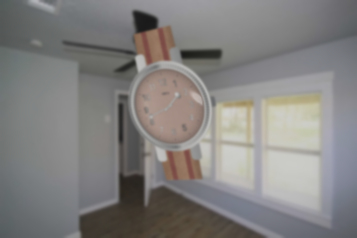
h=1 m=42
